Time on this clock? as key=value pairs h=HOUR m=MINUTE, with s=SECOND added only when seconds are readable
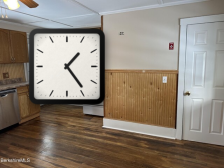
h=1 m=24
